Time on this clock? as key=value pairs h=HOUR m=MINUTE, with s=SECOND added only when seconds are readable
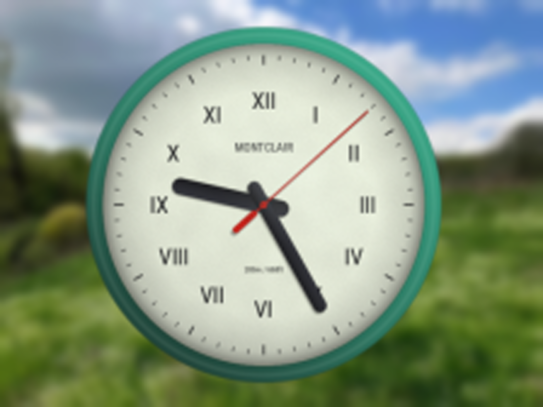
h=9 m=25 s=8
